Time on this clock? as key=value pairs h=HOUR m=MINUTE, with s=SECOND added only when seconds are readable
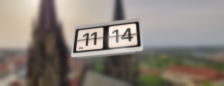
h=11 m=14
